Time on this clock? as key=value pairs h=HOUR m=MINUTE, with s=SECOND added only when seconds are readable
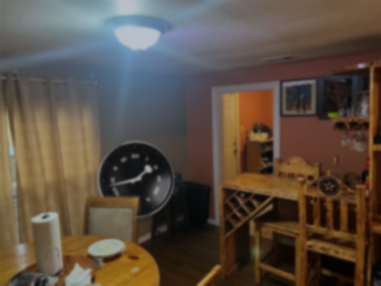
h=1 m=43
